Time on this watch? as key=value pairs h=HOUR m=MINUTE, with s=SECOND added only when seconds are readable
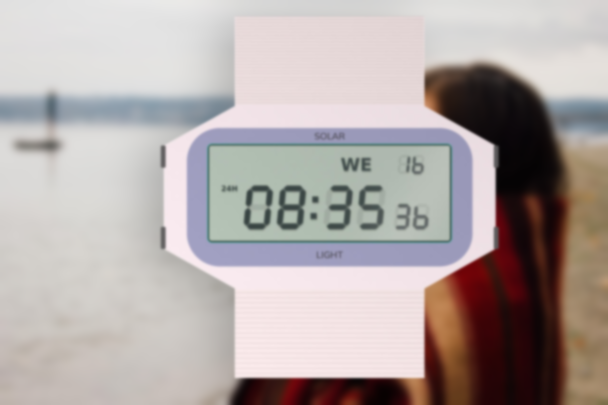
h=8 m=35 s=36
